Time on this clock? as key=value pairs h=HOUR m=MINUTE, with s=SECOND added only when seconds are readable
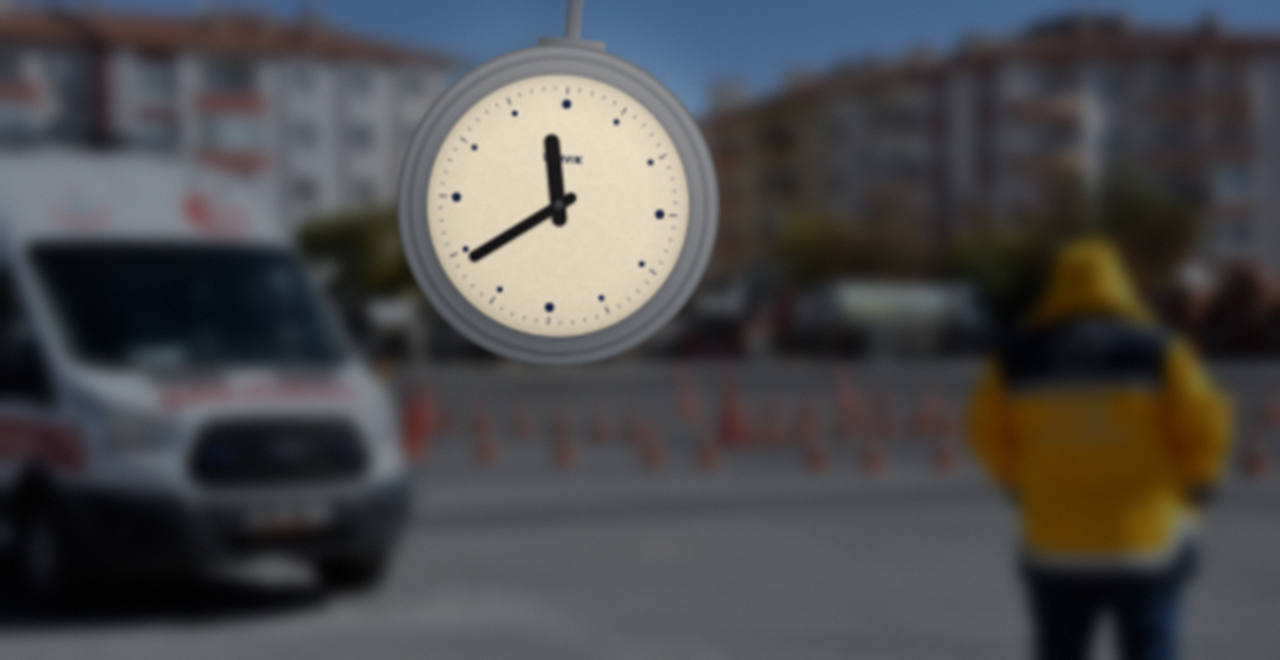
h=11 m=39
